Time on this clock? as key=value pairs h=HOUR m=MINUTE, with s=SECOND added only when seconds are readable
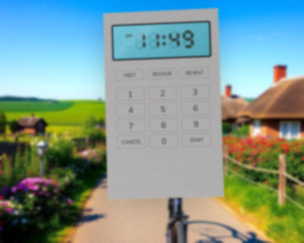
h=11 m=49
